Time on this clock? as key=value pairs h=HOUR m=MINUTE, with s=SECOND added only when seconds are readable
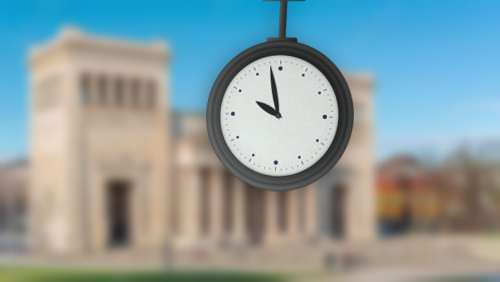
h=9 m=58
